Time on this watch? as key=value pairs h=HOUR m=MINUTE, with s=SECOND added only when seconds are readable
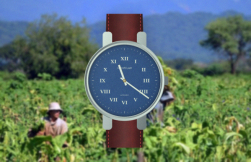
h=11 m=21
